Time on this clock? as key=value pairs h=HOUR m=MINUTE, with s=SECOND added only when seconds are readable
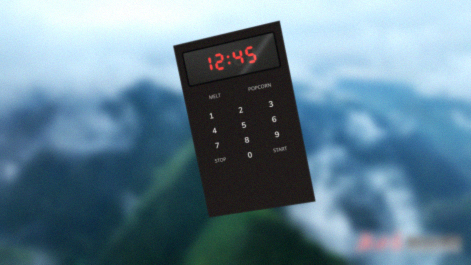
h=12 m=45
